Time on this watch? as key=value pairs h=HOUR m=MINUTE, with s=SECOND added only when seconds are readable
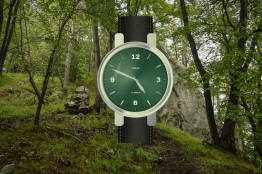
h=4 m=49
